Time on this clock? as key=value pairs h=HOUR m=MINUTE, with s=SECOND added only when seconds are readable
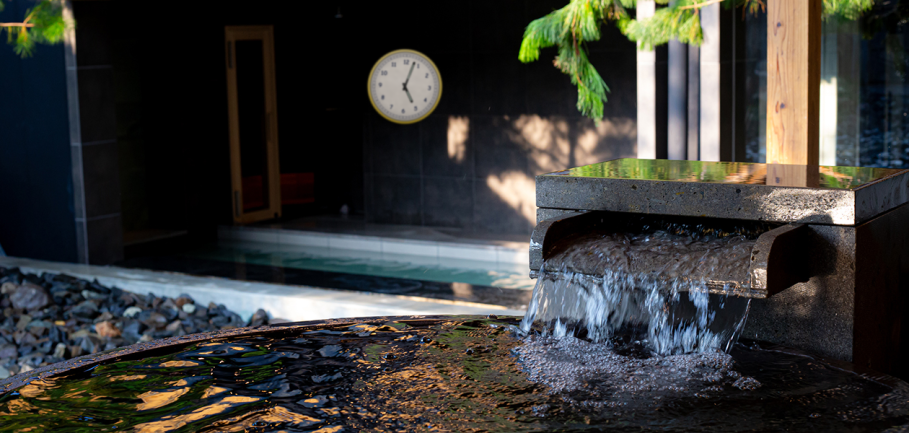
h=5 m=3
